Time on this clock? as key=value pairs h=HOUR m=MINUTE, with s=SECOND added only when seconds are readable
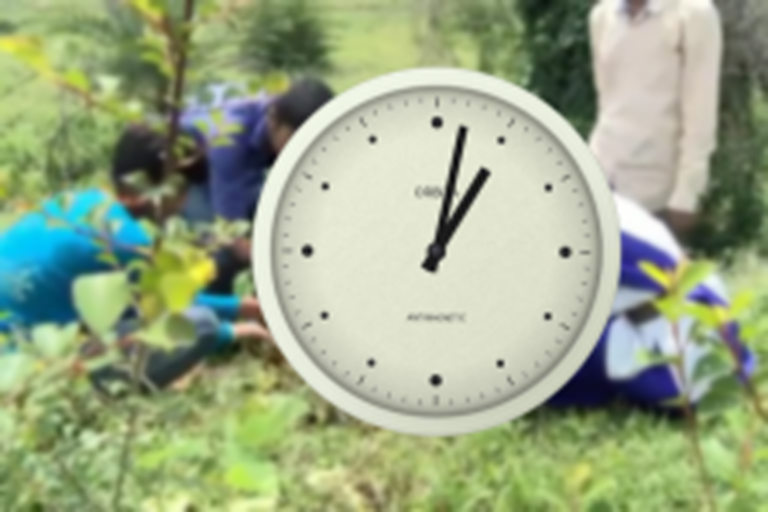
h=1 m=2
